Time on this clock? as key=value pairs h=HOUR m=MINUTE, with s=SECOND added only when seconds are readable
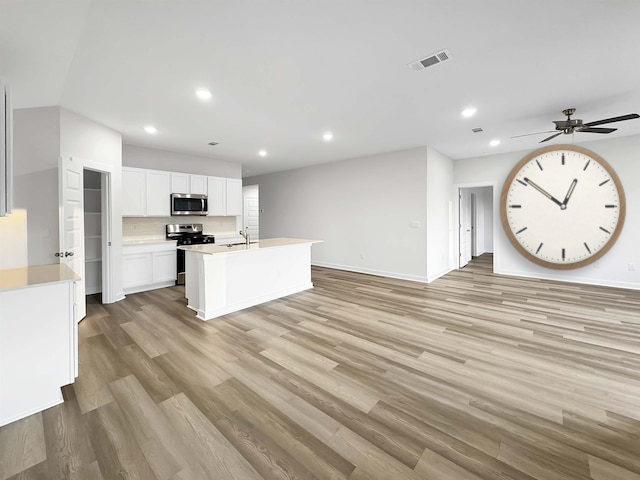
h=12 m=51
